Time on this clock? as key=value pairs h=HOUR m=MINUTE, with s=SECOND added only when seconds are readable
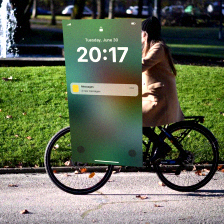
h=20 m=17
